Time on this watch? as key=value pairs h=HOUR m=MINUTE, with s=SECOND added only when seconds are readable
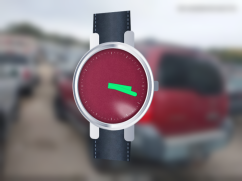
h=3 m=18
